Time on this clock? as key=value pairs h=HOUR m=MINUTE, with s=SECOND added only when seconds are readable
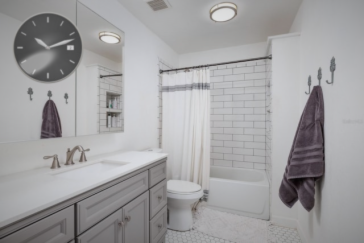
h=10 m=12
